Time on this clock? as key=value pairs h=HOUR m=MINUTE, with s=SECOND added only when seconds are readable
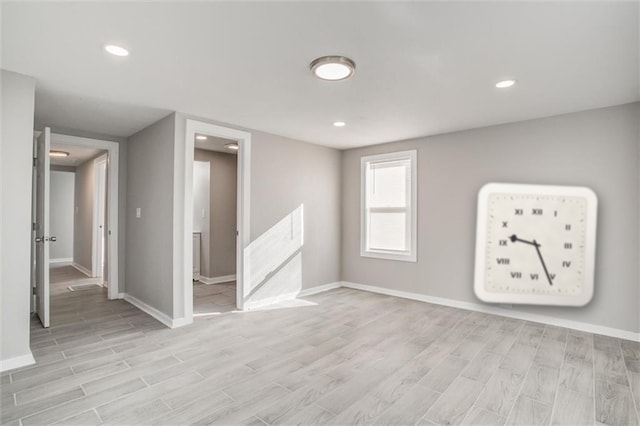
h=9 m=26
